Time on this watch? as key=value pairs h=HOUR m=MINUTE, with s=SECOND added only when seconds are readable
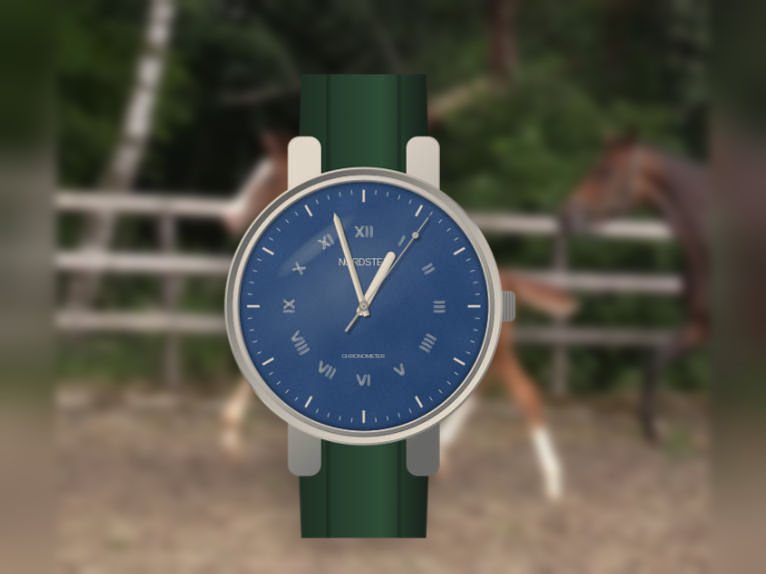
h=12 m=57 s=6
